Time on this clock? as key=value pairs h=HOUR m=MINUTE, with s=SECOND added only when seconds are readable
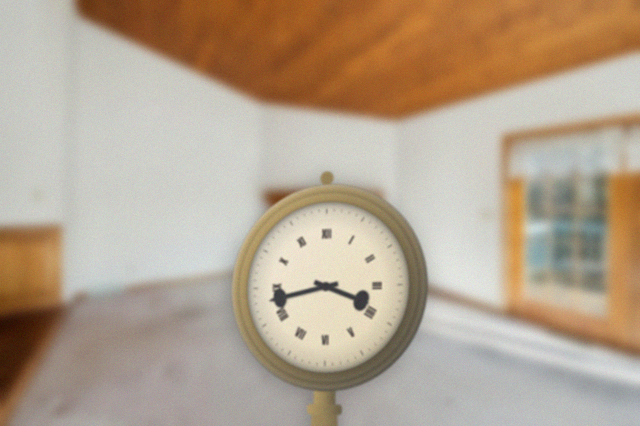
h=3 m=43
